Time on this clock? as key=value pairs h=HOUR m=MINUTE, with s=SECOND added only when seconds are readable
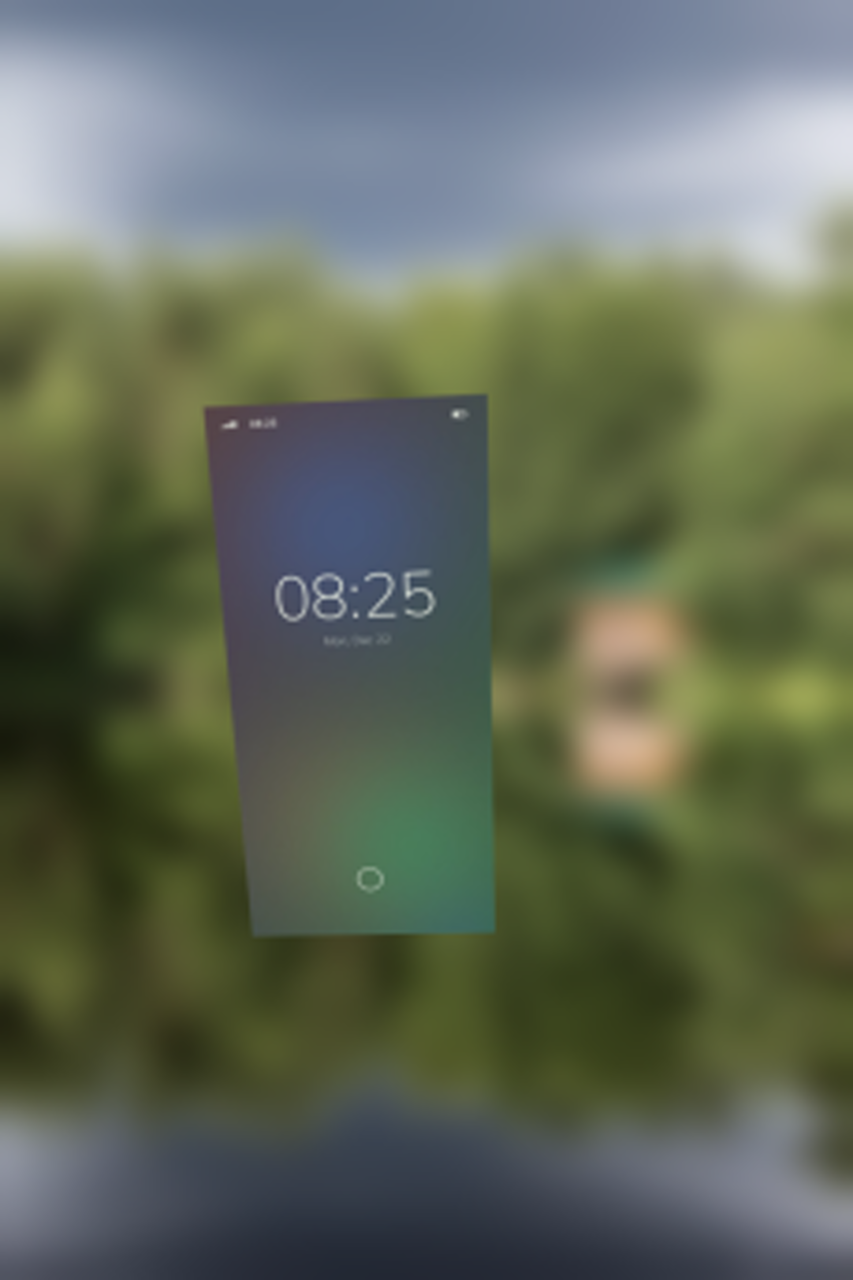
h=8 m=25
